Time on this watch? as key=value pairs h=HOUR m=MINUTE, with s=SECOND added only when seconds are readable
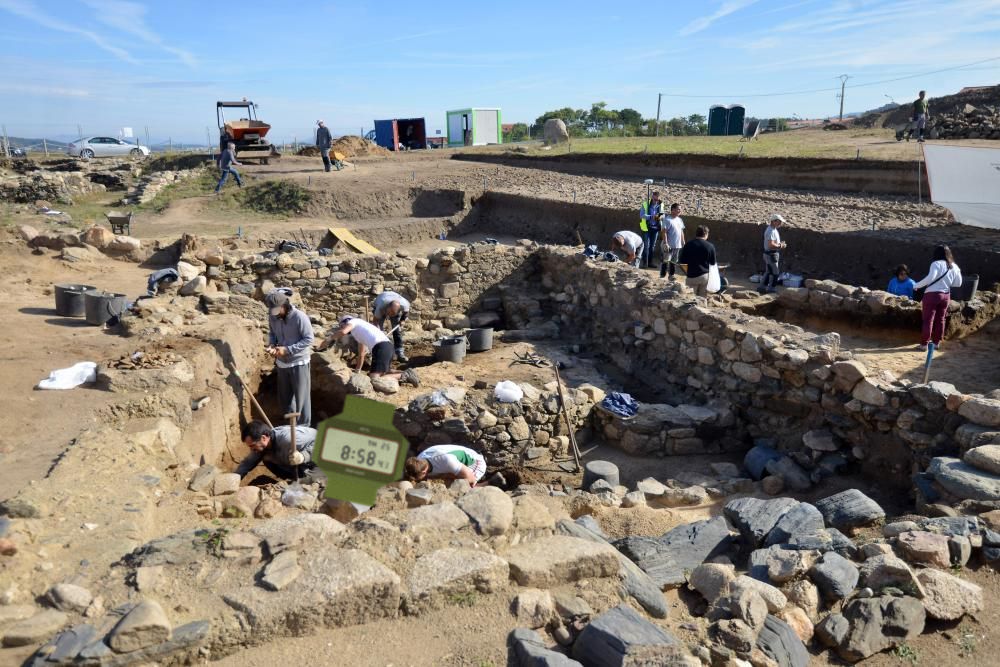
h=8 m=58
